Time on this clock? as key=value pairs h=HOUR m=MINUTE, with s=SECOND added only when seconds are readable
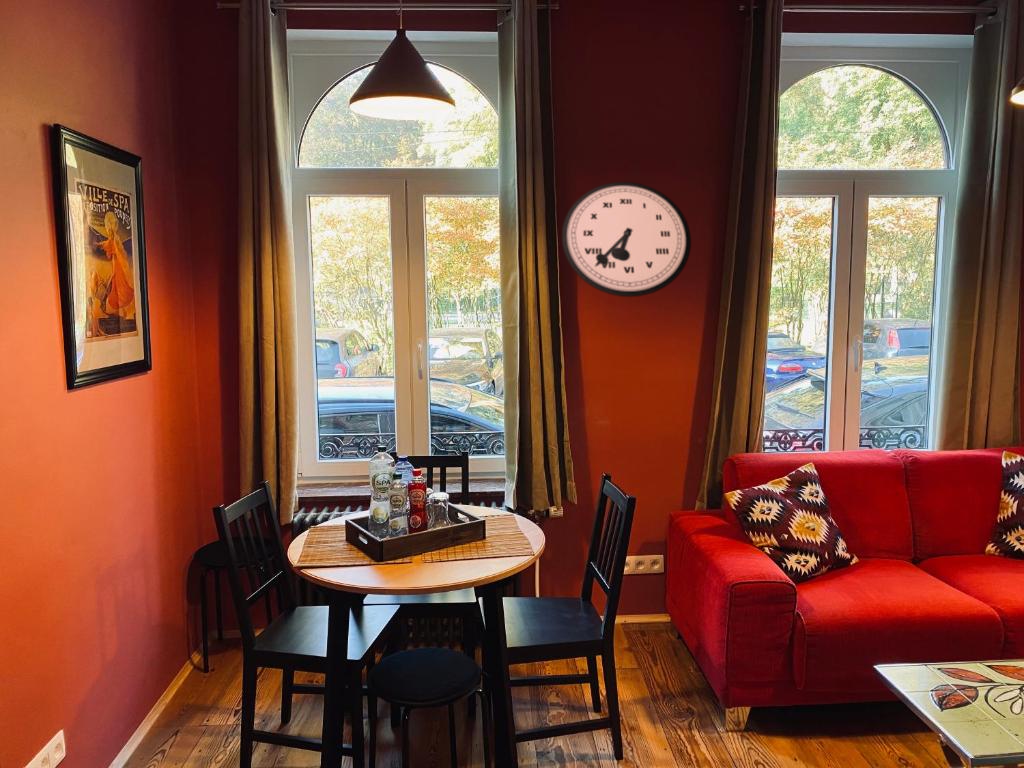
h=6 m=37
